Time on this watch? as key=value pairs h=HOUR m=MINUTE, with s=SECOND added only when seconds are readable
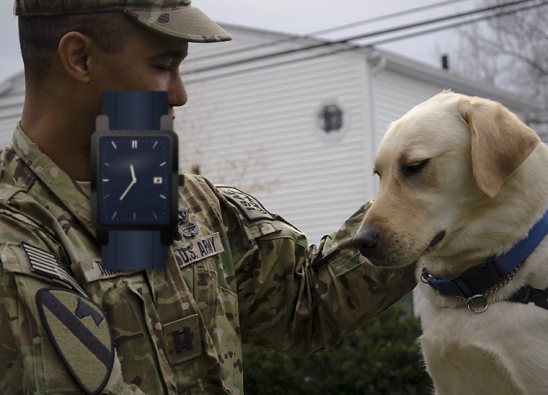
h=11 m=36
